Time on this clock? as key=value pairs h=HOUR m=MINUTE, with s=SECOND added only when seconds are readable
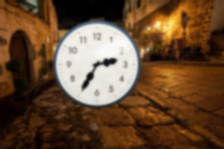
h=2 m=35
